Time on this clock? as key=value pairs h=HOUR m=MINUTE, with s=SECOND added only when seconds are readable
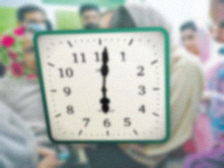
h=6 m=1
